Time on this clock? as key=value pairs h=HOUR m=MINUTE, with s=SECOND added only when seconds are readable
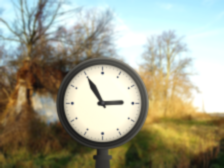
h=2 m=55
